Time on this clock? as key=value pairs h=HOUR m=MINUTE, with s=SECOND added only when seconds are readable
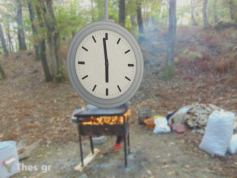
h=5 m=59
